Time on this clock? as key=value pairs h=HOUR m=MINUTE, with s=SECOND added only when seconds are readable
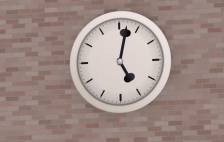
h=5 m=2
